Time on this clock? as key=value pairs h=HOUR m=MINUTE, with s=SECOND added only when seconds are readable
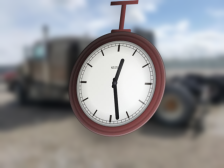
h=12 m=28
